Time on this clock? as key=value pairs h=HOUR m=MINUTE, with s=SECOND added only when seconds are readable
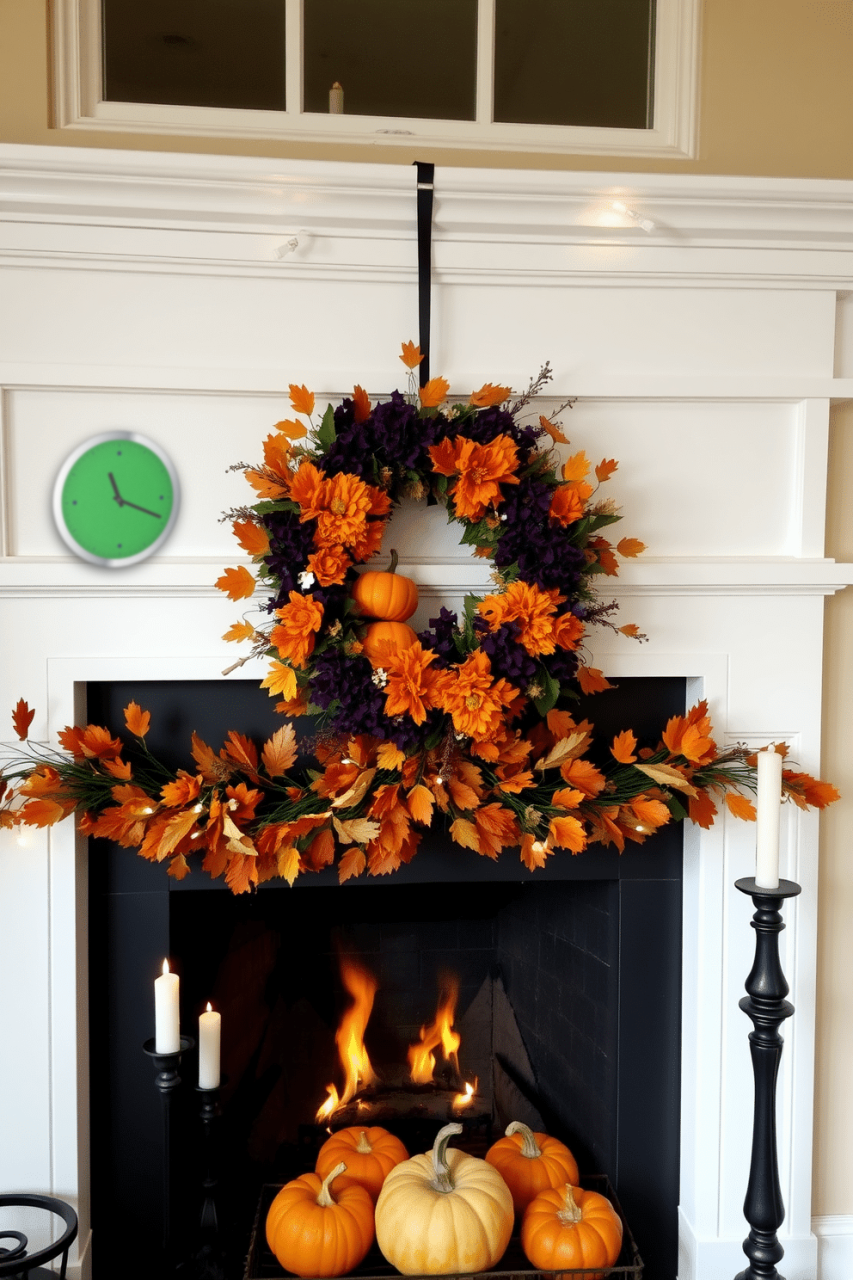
h=11 m=19
